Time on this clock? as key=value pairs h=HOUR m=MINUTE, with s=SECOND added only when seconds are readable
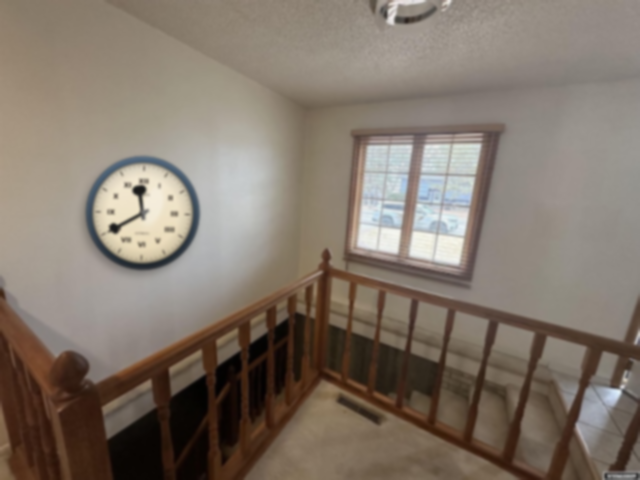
h=11 m=40
